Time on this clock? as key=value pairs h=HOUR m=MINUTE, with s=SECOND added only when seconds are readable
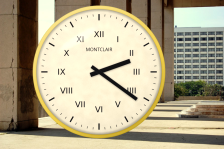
h=2 m=21
